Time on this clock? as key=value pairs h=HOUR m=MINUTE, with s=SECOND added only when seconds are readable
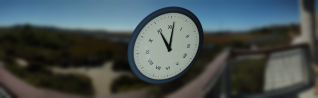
h=11 m=1
